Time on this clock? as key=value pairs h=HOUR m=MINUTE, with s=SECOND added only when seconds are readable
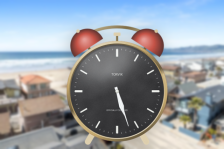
h=5 m=27
